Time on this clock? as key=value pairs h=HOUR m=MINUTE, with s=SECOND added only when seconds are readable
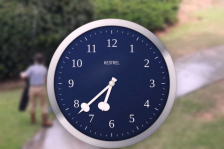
h=6 m=38
